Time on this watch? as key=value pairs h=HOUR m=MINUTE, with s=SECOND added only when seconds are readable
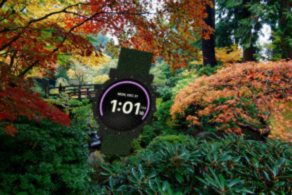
h=1 m=1
